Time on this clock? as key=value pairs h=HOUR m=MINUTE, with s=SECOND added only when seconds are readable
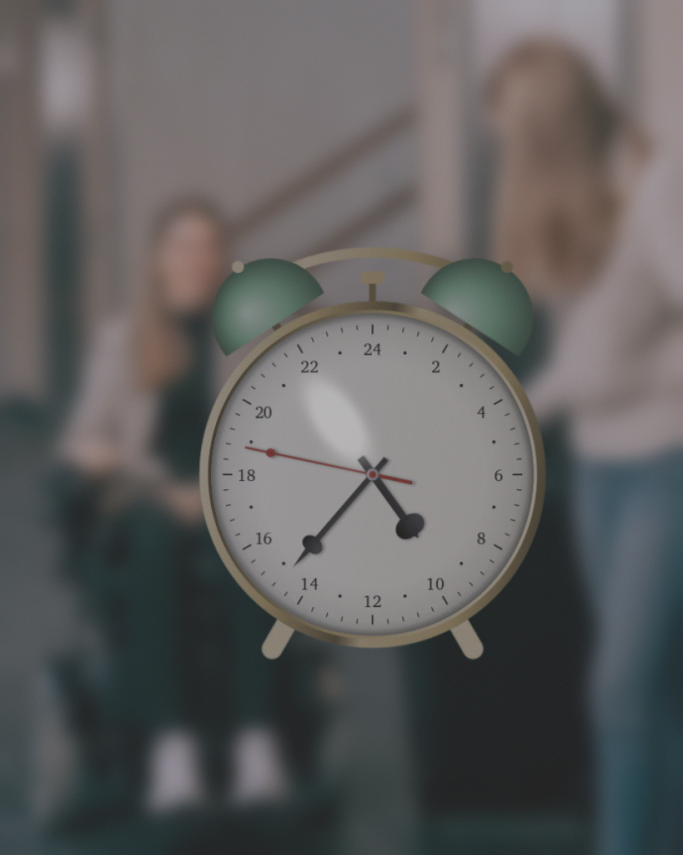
h=9 m=36 s=47
